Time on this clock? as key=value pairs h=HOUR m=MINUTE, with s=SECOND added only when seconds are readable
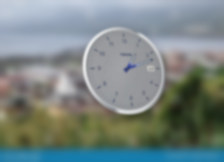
h=1 m=12
